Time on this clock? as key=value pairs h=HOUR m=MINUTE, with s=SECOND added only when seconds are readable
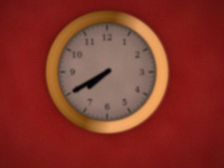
h=7 m=40
